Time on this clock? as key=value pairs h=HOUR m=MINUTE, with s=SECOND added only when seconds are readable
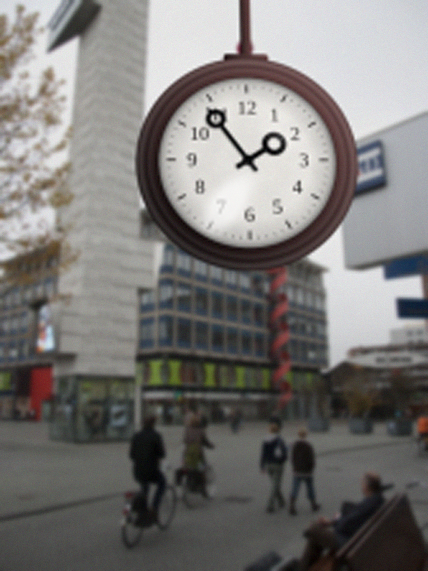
h=1 m=54
